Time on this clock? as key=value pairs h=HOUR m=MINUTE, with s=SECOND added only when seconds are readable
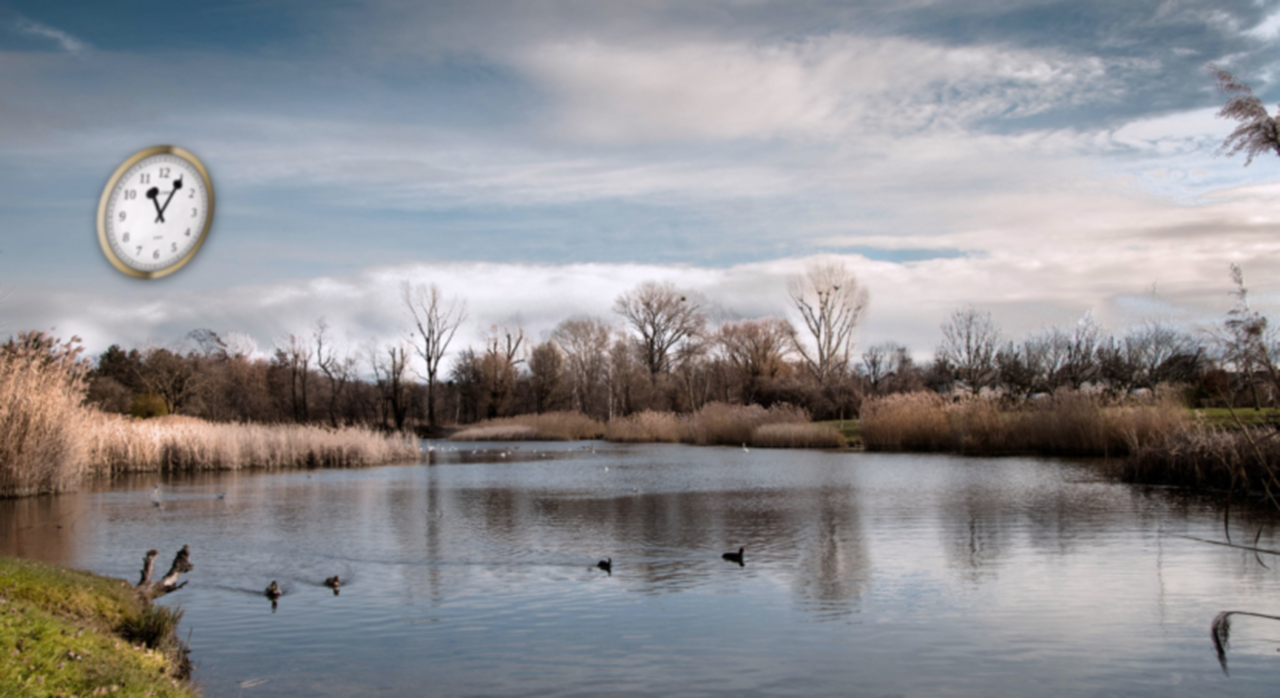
h=11 m=5
